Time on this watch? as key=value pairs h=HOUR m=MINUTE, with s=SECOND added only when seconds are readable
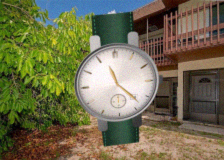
h=11 m=23
